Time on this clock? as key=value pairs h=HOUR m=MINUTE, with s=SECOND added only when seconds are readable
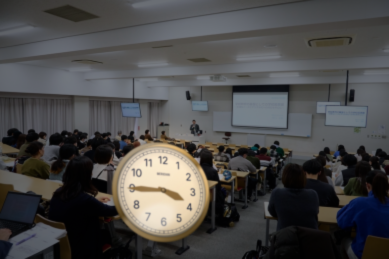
h=3 m=45
